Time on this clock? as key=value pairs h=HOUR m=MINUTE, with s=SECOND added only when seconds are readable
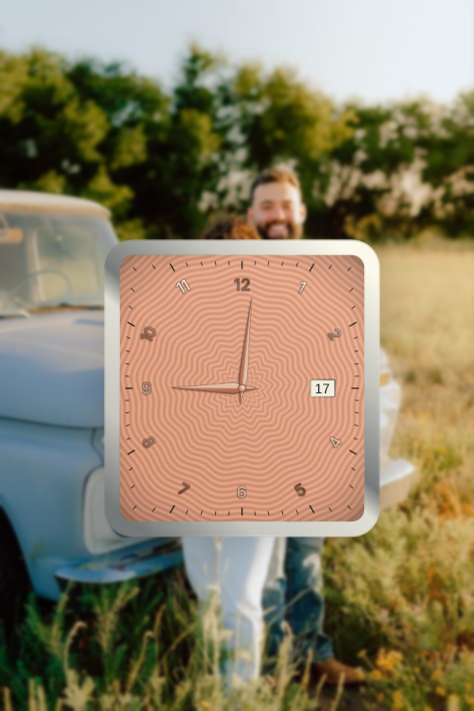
h=9 m=1
